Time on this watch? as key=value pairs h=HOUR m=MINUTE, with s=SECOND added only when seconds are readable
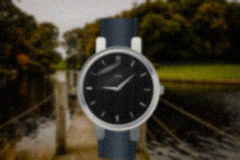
h=9 m=8
